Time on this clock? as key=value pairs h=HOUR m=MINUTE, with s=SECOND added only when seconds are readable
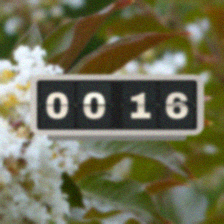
h=0 m=16
